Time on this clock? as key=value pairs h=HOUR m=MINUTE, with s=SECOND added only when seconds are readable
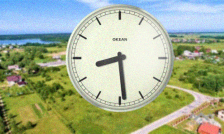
h=8 m=29
